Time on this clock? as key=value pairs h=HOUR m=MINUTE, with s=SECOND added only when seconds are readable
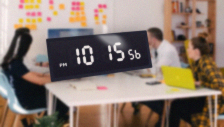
h=10 m=15 s=56
